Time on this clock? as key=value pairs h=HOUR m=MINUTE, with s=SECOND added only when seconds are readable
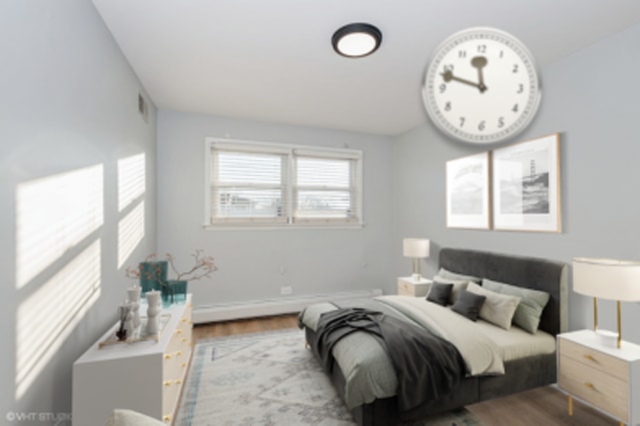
h=11 m=48
